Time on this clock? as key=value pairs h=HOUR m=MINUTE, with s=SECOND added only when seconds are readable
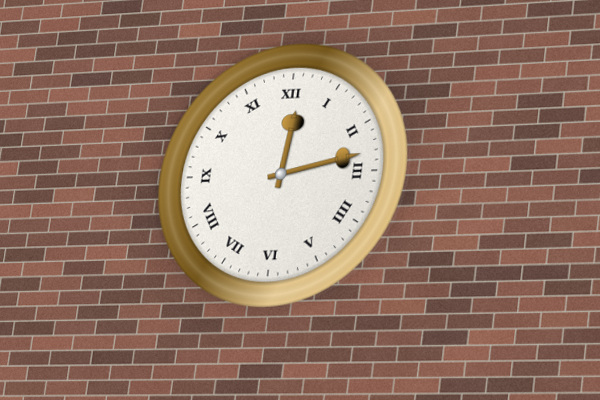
h=12 m=13
